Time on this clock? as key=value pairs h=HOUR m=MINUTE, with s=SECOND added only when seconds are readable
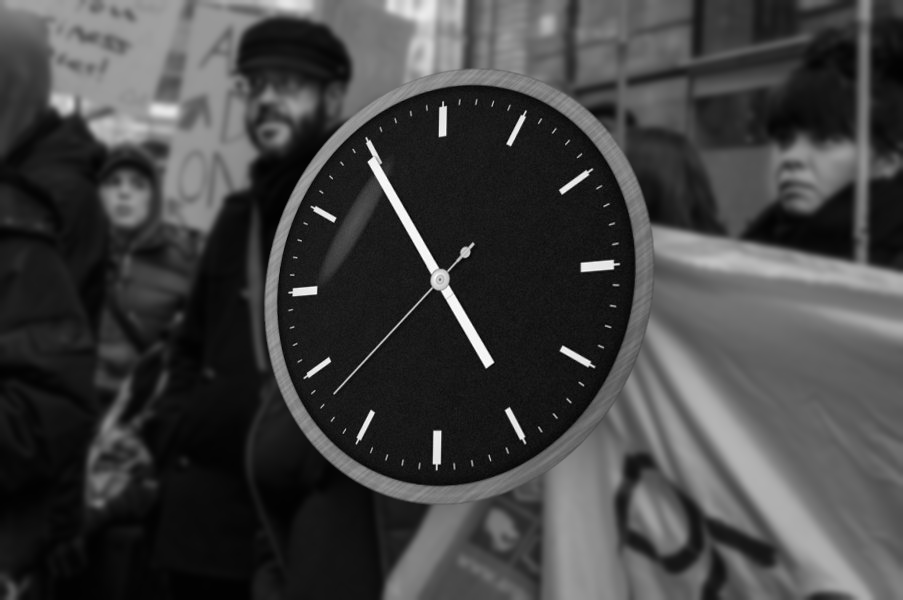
h=4 m=54 s=38
